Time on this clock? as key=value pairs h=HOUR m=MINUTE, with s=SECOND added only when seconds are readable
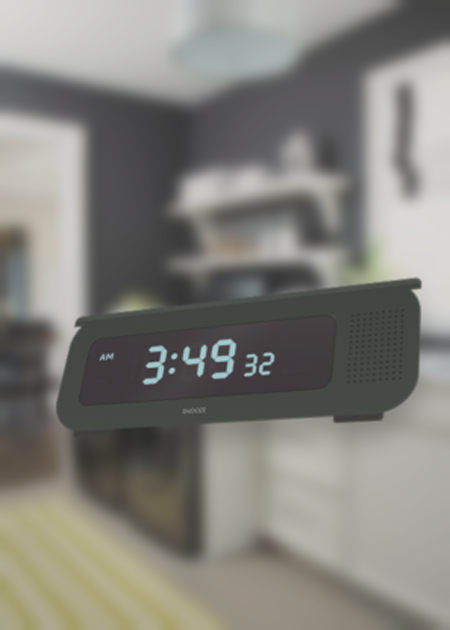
h=3 m=49 s=32
